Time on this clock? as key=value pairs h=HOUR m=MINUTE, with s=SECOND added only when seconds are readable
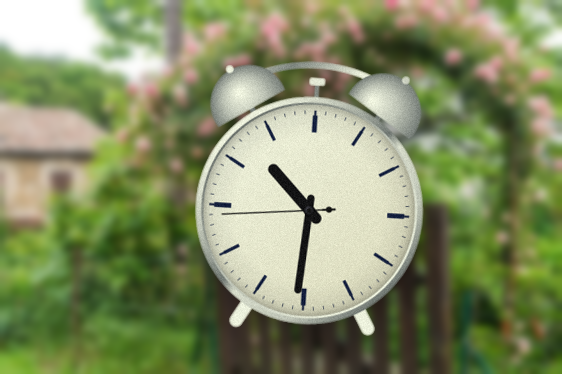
h=10 m=30 s=44
